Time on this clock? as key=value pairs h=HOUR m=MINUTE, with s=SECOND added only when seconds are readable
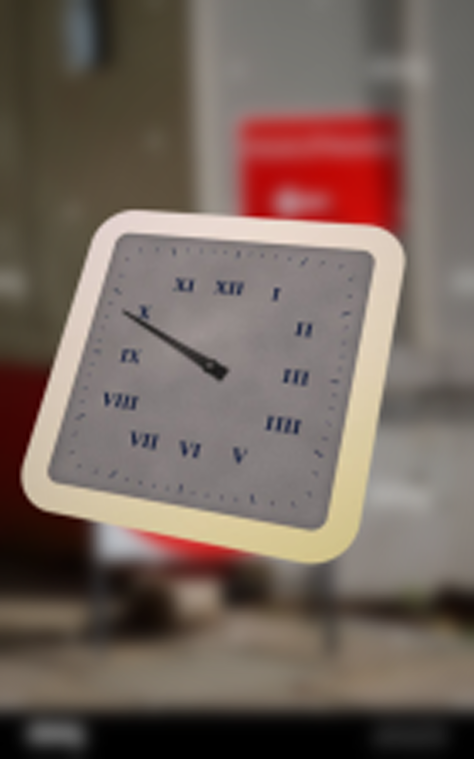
h=9 m=49
